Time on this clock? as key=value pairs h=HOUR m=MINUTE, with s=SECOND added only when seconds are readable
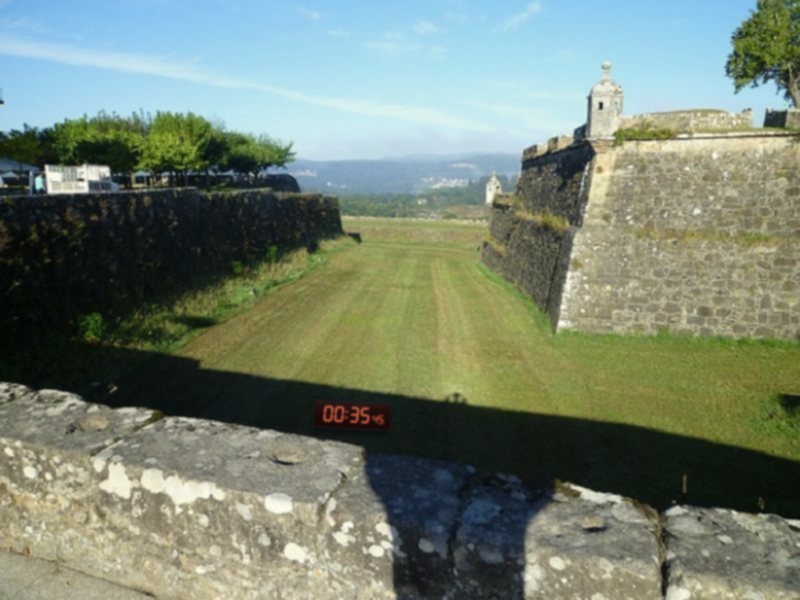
h=0 m=35
